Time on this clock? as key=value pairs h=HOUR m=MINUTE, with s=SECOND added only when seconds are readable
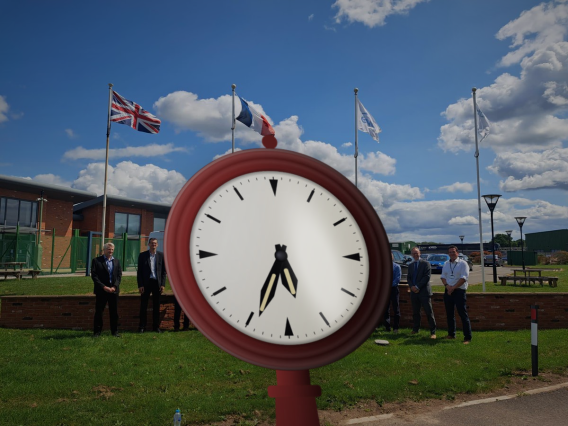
h=5 m=34
